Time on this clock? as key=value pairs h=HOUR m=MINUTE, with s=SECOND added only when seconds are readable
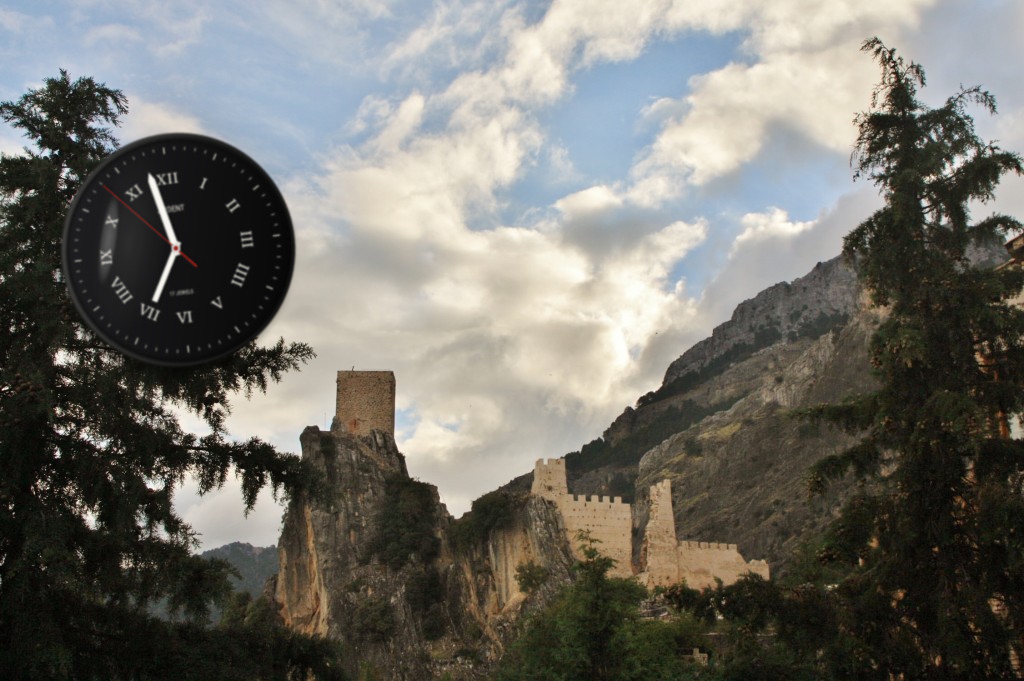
h=6 m=57 s=53
